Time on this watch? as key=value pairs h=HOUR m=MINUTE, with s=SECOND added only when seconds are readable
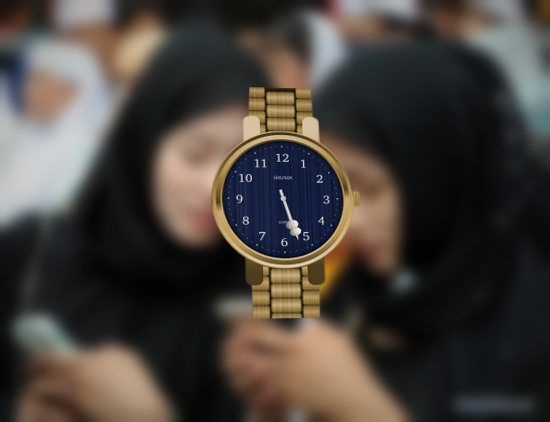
h=5 m=27
